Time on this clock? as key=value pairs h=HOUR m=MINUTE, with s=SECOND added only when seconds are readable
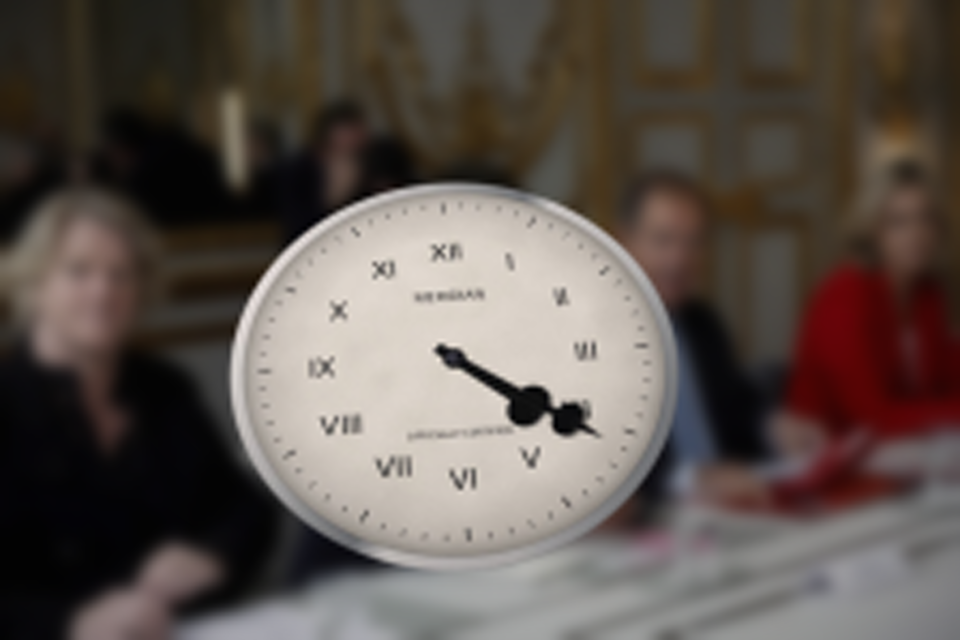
h=4 m=21
